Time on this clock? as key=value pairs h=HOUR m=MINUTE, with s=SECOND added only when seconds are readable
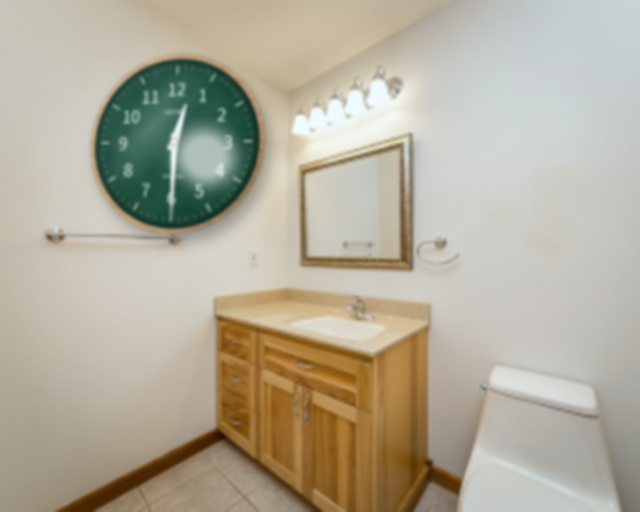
h=12 m=30
